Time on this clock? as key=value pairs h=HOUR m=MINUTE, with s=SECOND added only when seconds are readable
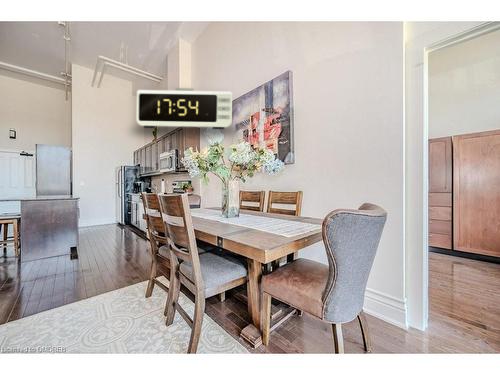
h=17 m=54
